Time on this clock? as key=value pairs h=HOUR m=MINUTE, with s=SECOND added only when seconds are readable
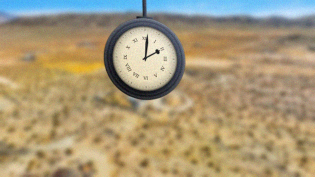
h=2 m=1
